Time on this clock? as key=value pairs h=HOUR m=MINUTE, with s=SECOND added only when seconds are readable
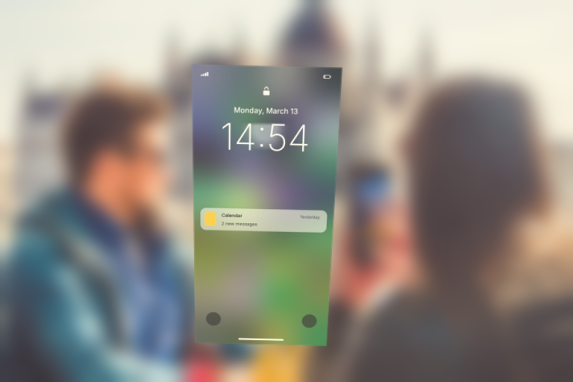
h=14 m=54
